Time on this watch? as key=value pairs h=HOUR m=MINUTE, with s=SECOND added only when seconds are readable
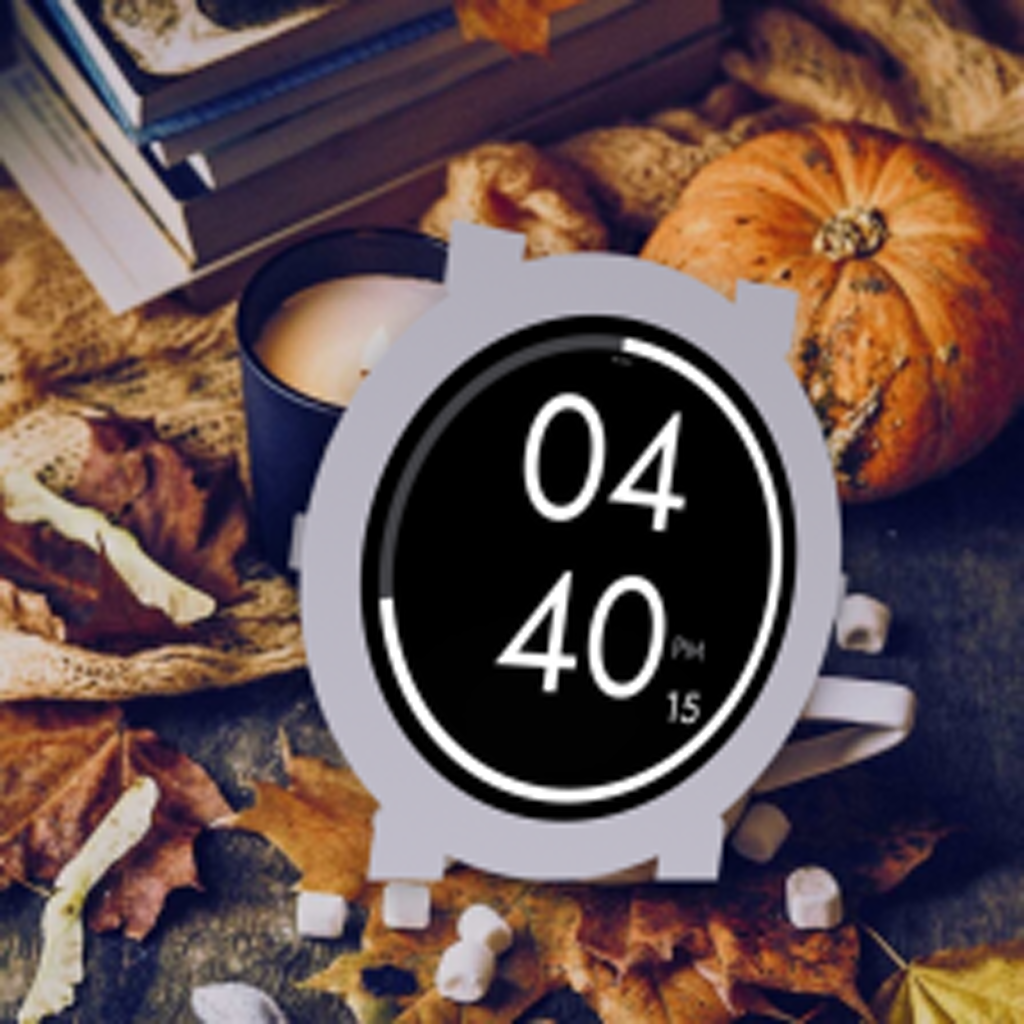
h=4 m=40 s=15
